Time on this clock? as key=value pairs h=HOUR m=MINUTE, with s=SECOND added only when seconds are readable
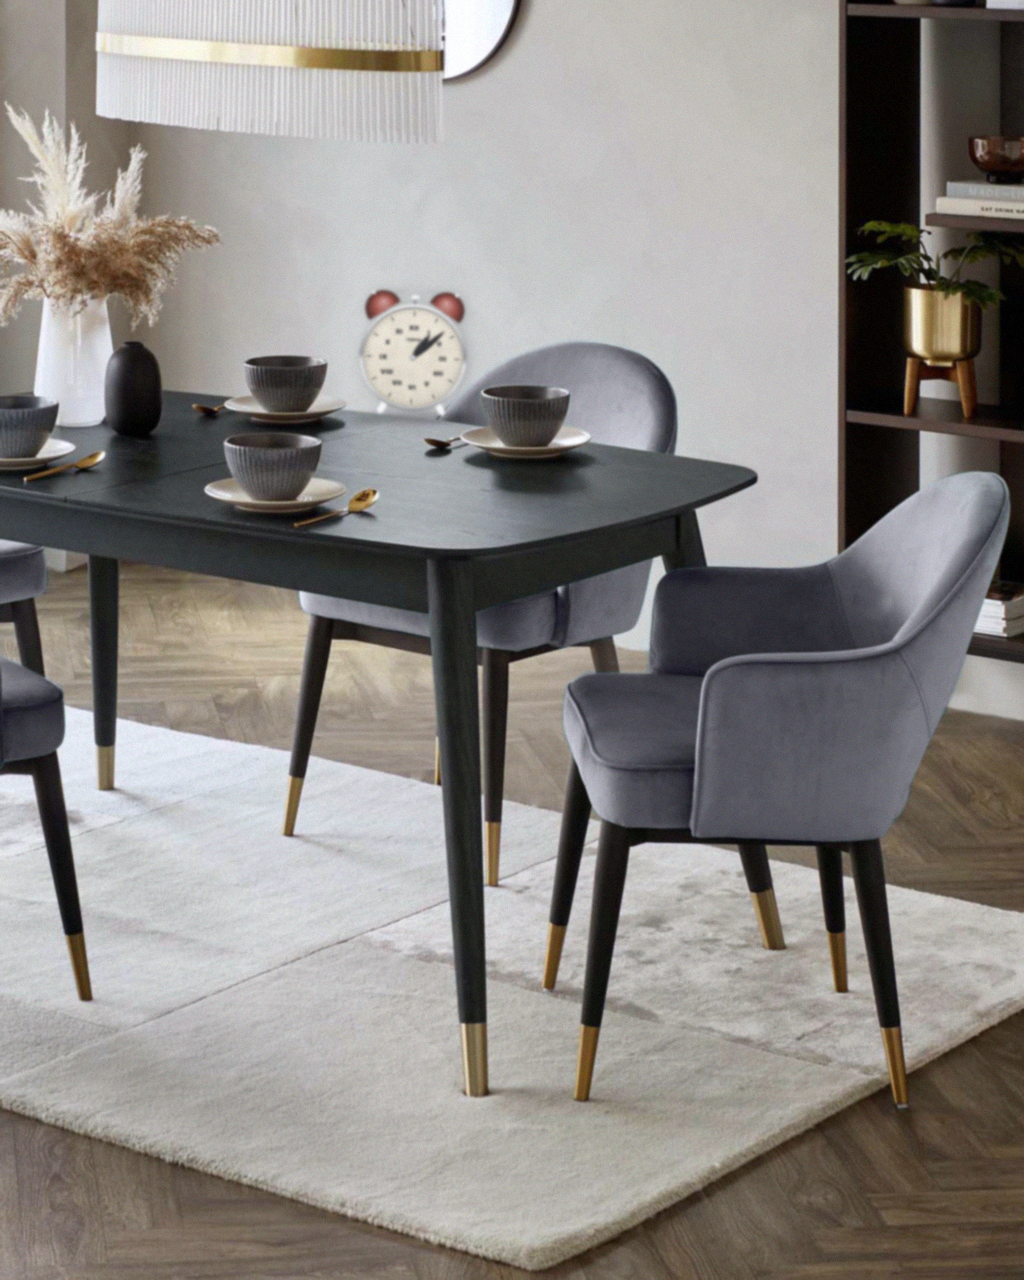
h=1 m=8
